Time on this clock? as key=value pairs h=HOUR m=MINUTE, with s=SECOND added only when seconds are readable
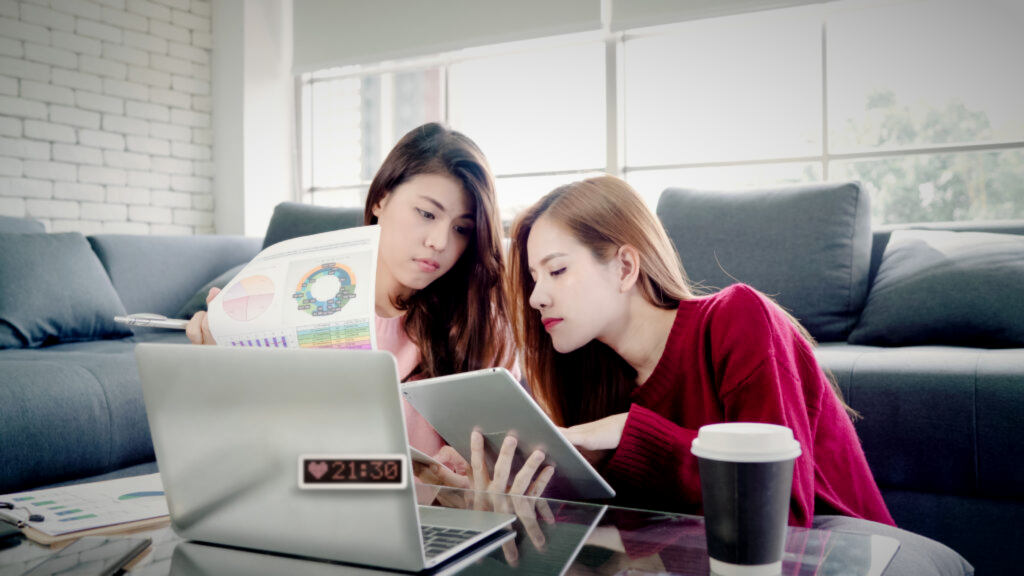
h=21 m=30
